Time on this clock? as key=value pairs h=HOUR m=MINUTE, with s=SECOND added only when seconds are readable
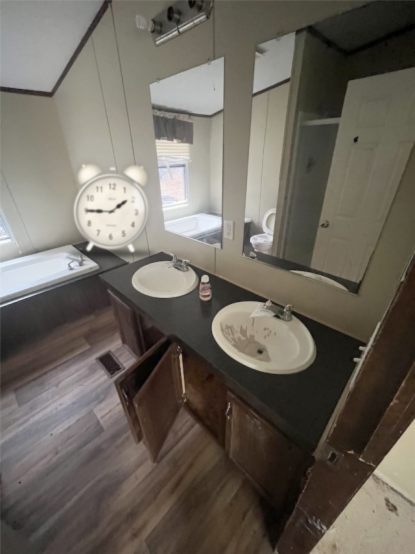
h=1 m=45
